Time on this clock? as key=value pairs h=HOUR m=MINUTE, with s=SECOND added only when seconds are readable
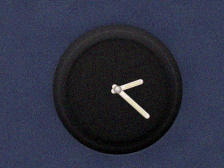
h=2 m=22
